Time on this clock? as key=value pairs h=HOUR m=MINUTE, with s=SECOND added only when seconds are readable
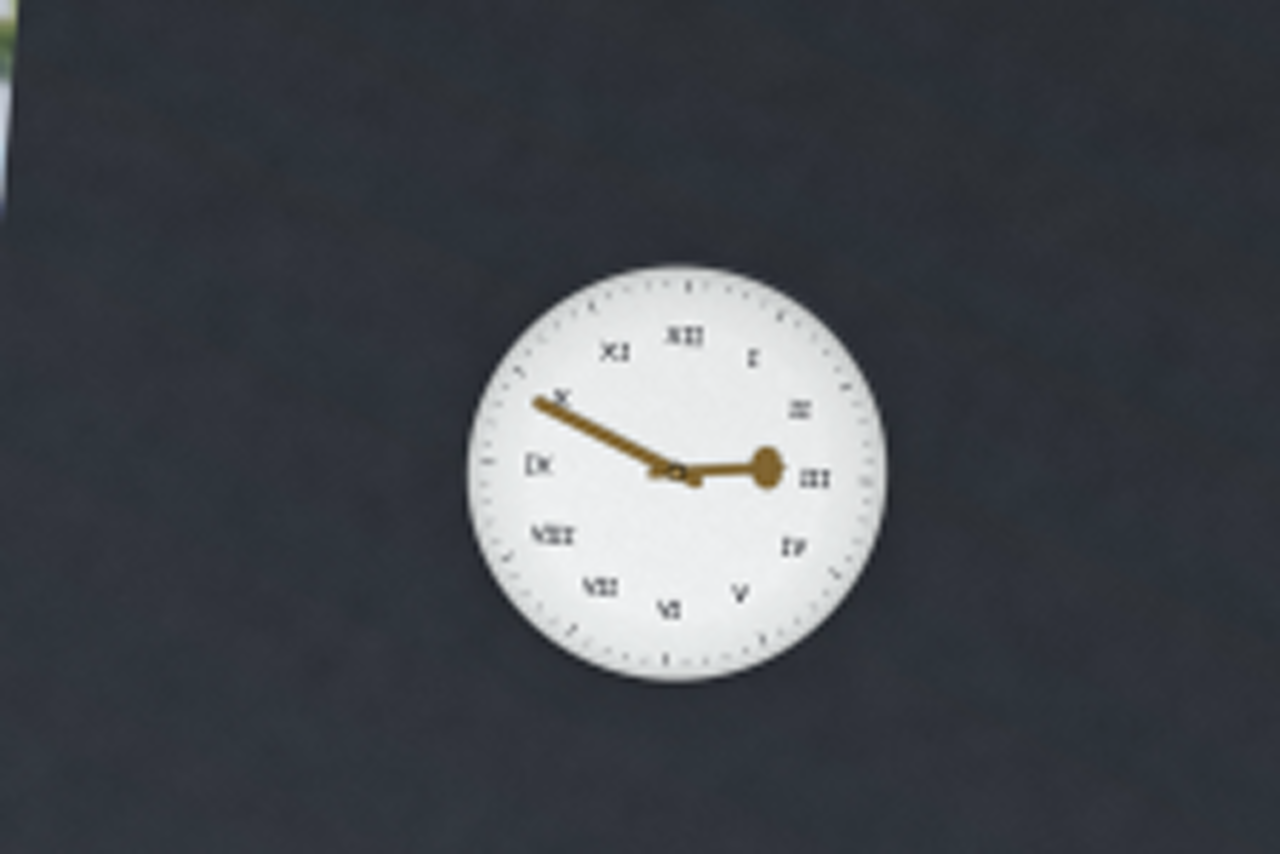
h=2 m=49
